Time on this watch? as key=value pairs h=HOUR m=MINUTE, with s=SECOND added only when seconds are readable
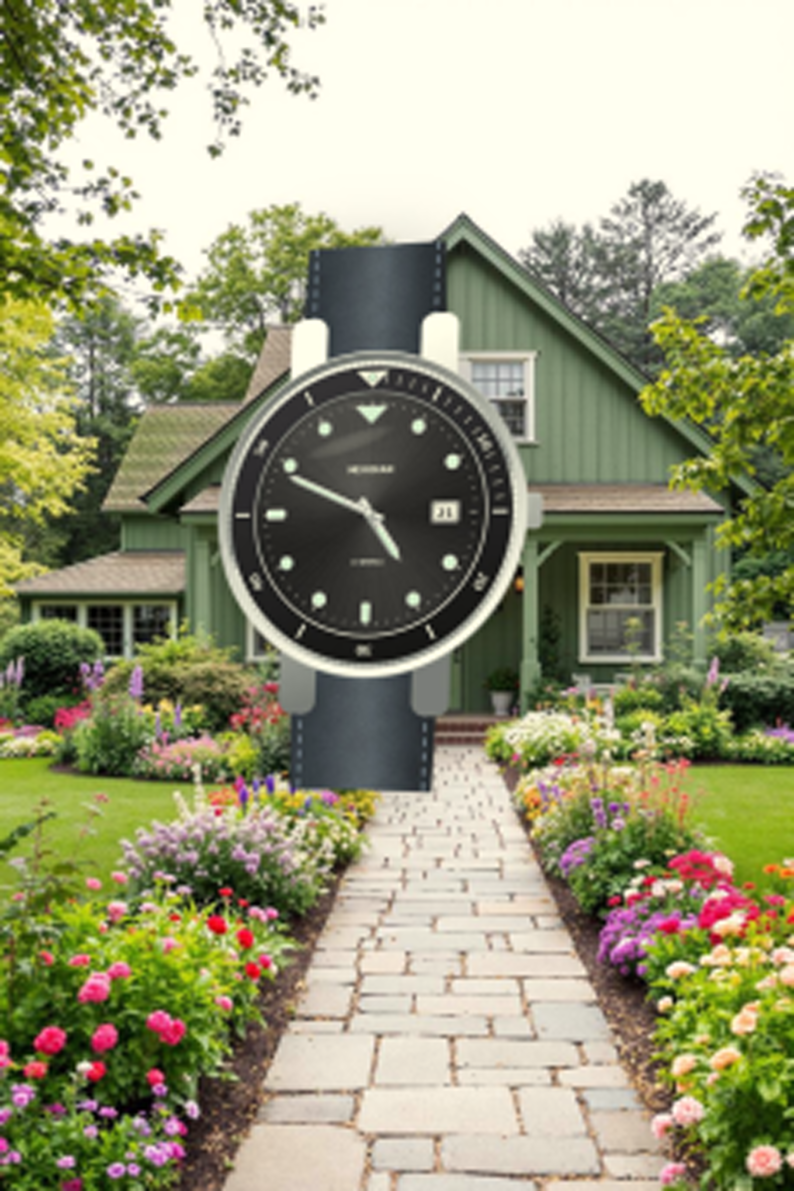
h=4 m=49
